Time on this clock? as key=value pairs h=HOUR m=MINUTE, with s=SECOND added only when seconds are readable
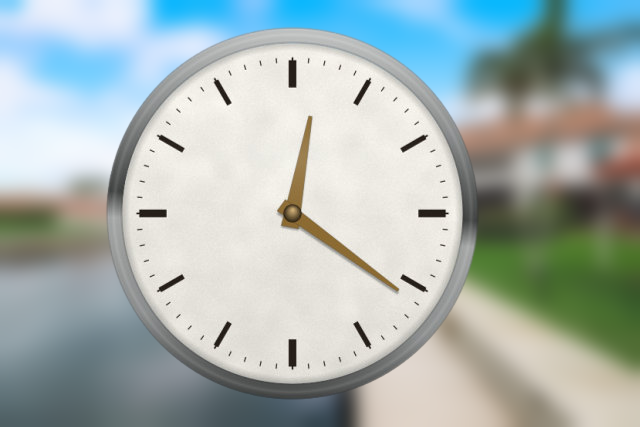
h=12 m=21
